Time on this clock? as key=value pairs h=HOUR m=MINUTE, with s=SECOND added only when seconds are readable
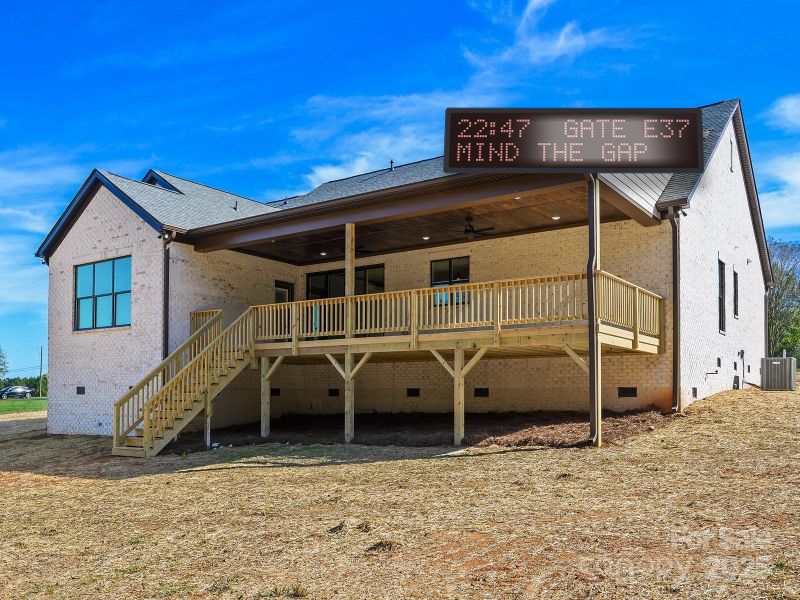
h=22 m=47
